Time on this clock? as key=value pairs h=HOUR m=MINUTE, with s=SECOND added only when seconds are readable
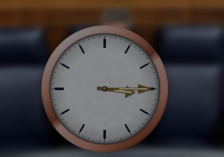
h=3 m=15
